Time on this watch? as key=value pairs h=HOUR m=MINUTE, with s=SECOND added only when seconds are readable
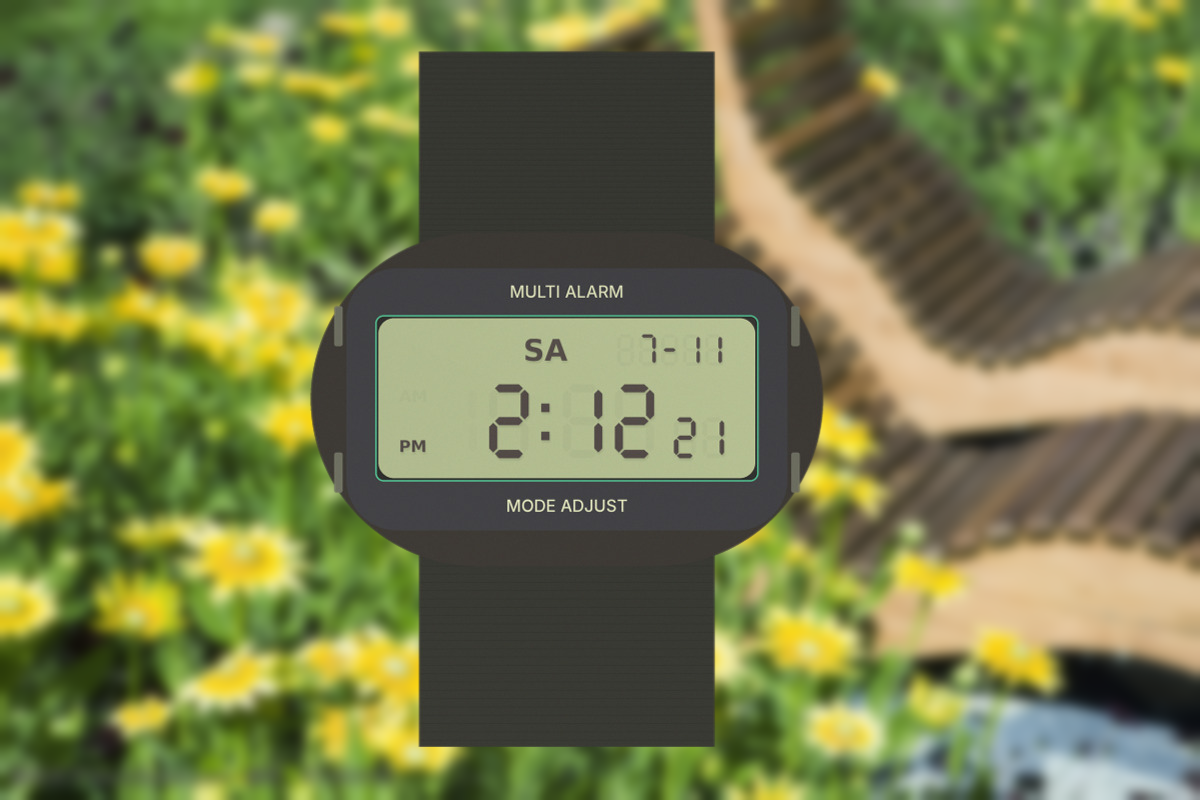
h=2 m=12 s=21
